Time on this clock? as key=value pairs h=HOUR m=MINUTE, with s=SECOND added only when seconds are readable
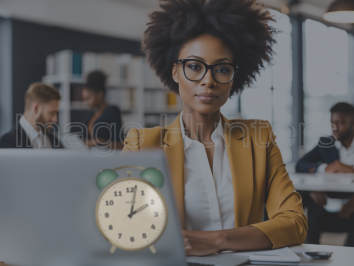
h=2 m=2
